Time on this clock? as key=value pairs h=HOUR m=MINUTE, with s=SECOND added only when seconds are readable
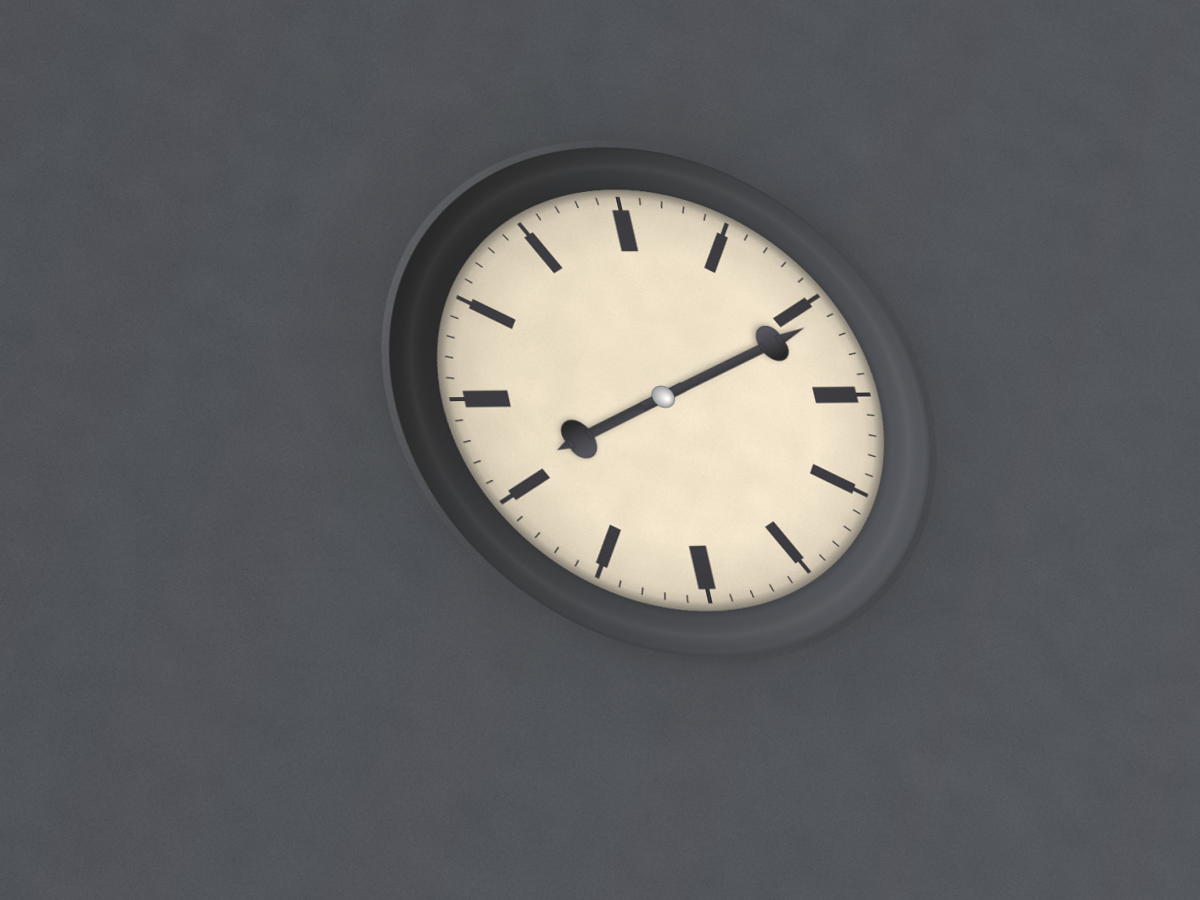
h=8 m=11
